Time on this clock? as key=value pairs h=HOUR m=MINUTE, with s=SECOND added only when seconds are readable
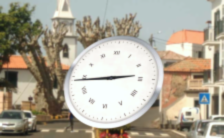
h=2 m=44
